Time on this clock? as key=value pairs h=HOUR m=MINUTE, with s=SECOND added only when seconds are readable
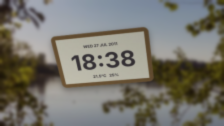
h=18 m=38
